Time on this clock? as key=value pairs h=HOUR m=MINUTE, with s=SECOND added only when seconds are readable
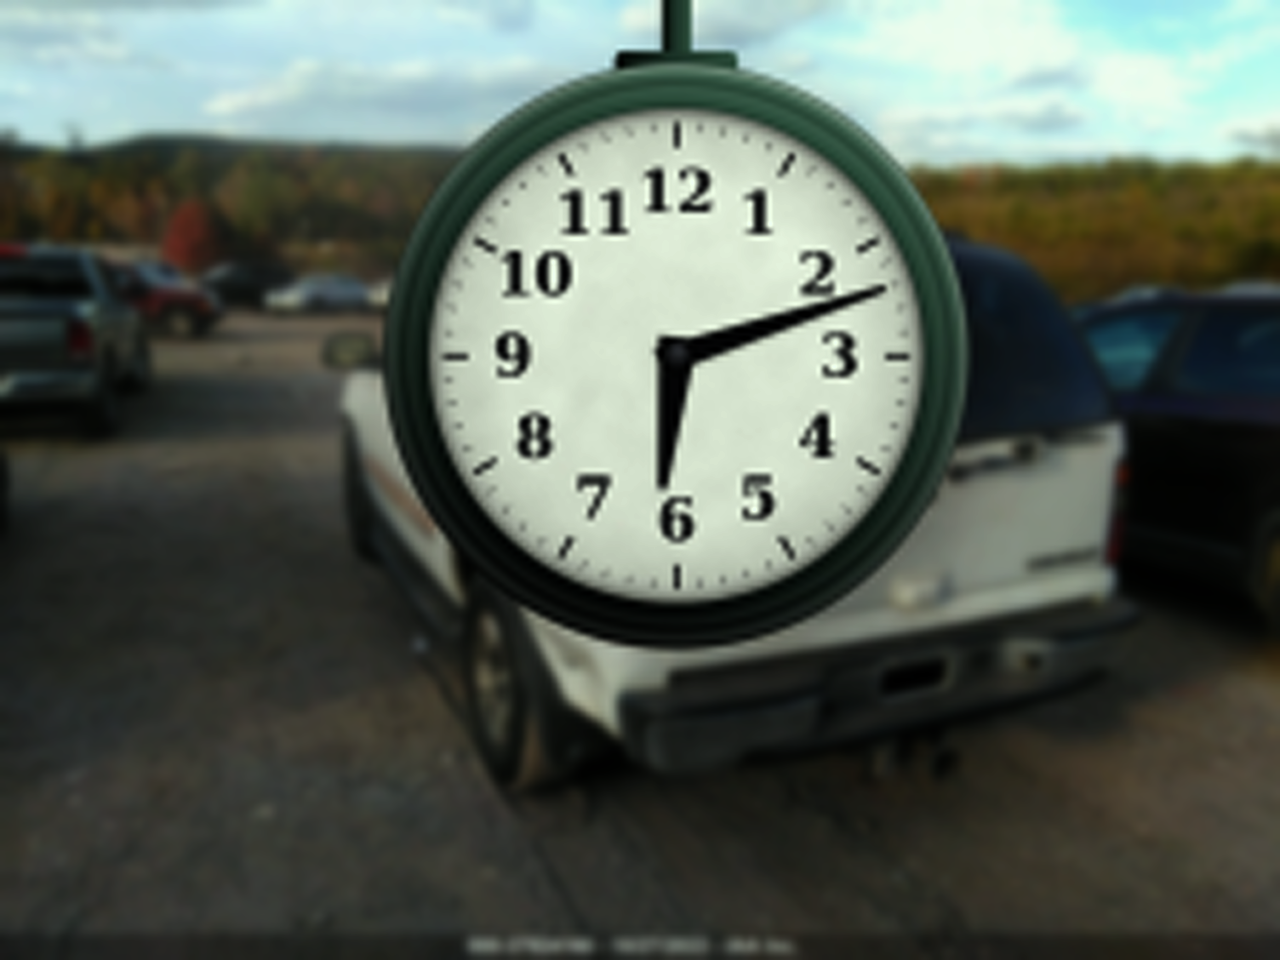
h=6 m=12
